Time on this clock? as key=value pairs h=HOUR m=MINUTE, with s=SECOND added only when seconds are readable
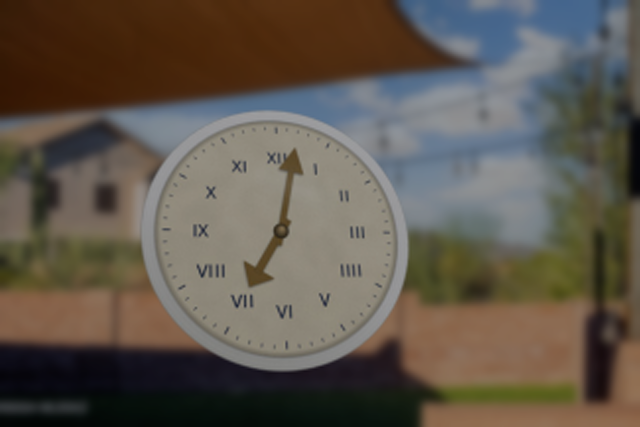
h=7 m=2
